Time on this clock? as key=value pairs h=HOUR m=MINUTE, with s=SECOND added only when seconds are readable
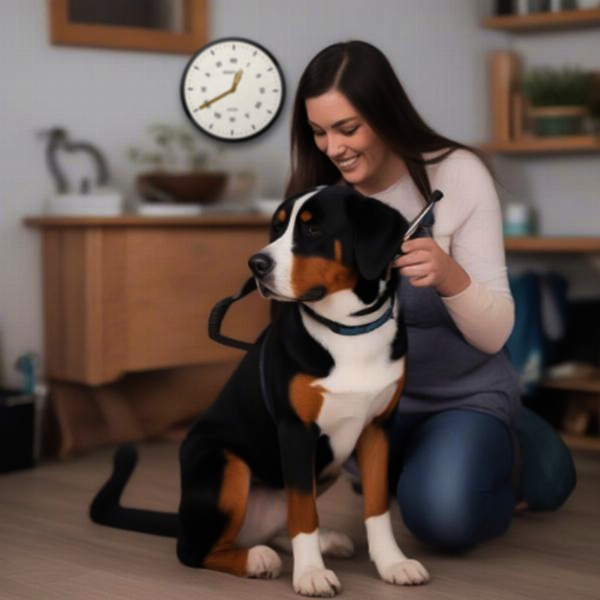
h=12 m=40
